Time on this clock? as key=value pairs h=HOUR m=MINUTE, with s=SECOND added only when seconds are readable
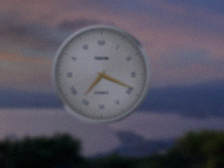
h=7 m=19
